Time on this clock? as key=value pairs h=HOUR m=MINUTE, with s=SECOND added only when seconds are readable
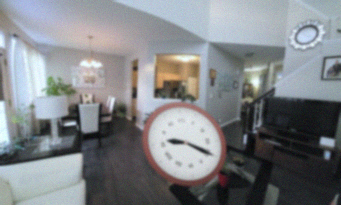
h=9 m=20
